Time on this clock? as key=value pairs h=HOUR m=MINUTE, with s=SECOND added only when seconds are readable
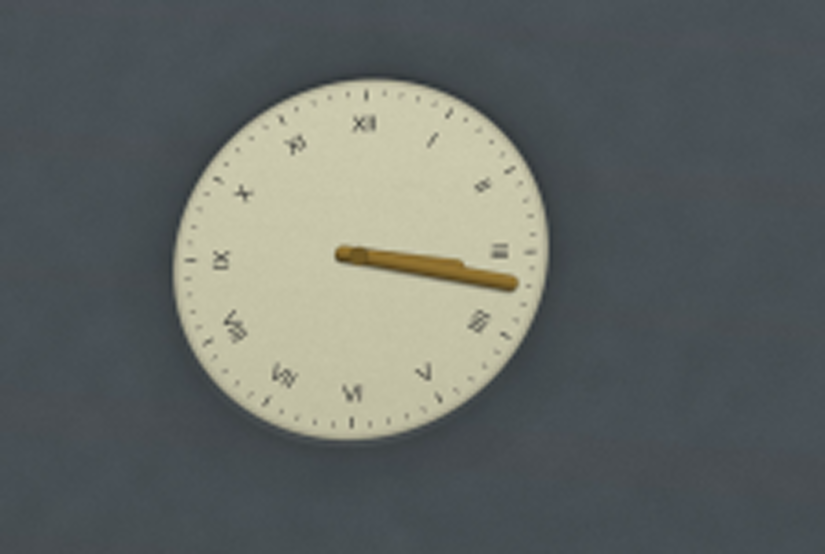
h=3 m=17
